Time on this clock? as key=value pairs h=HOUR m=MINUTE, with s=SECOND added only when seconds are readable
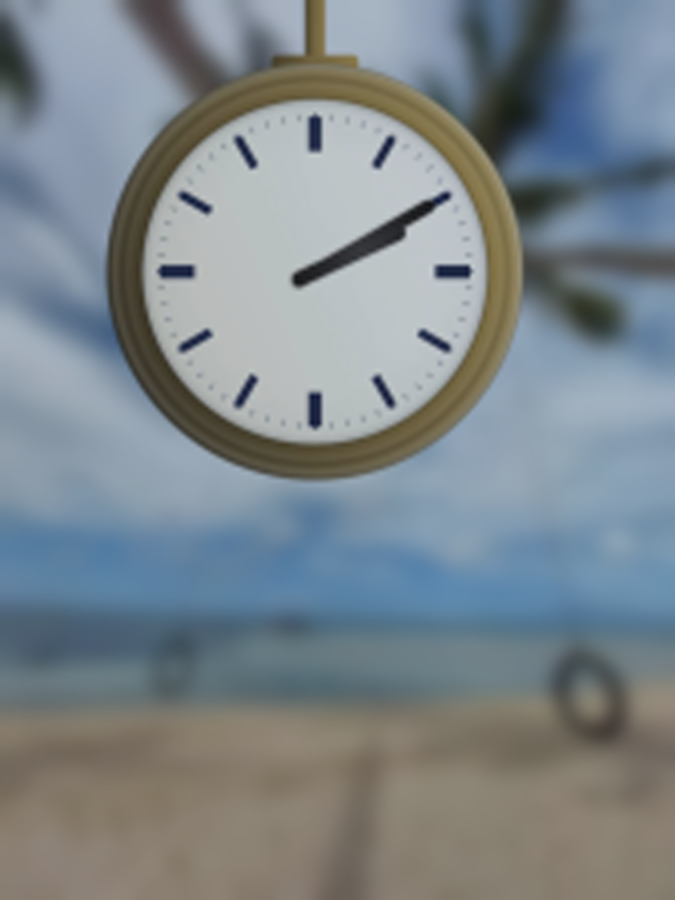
h=2 m=10
